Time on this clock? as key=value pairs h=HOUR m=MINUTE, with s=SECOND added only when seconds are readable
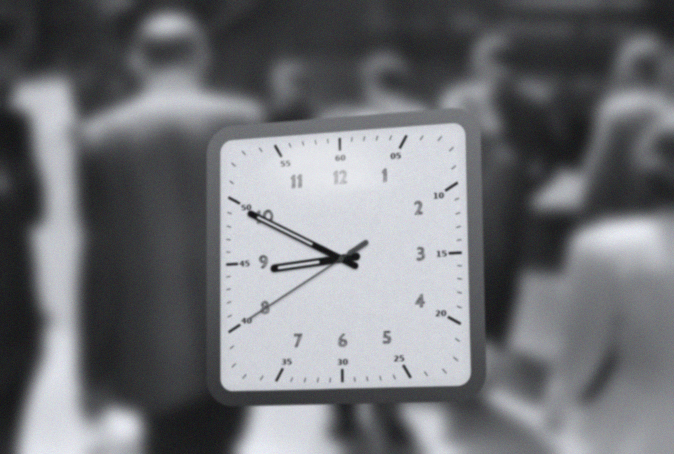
h=8 m=49 s=40
